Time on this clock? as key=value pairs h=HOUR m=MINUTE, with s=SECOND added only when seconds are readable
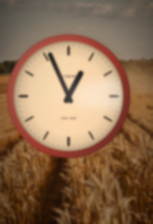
h=12 m=56
